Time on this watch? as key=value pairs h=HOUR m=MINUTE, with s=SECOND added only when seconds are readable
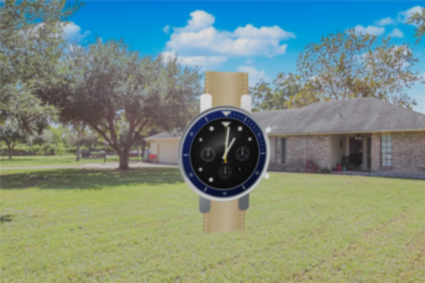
h=1 m=1
